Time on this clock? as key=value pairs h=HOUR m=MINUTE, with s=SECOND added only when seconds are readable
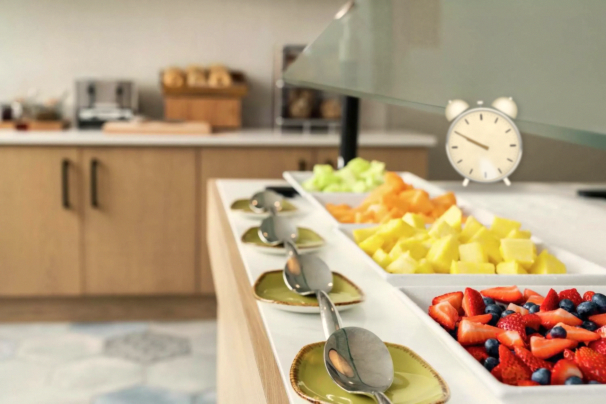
h=9 m=50
